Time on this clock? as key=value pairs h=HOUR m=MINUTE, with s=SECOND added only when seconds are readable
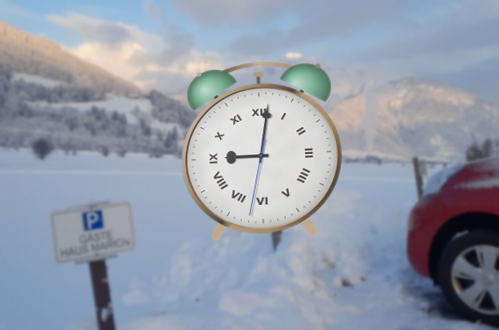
h=9 m=1 s=32
